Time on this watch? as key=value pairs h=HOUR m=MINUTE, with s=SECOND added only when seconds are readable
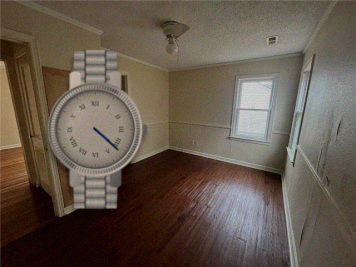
h=4 m=22
